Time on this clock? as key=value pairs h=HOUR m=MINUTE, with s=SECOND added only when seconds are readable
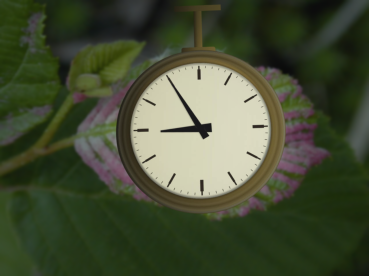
h=8 m=55
